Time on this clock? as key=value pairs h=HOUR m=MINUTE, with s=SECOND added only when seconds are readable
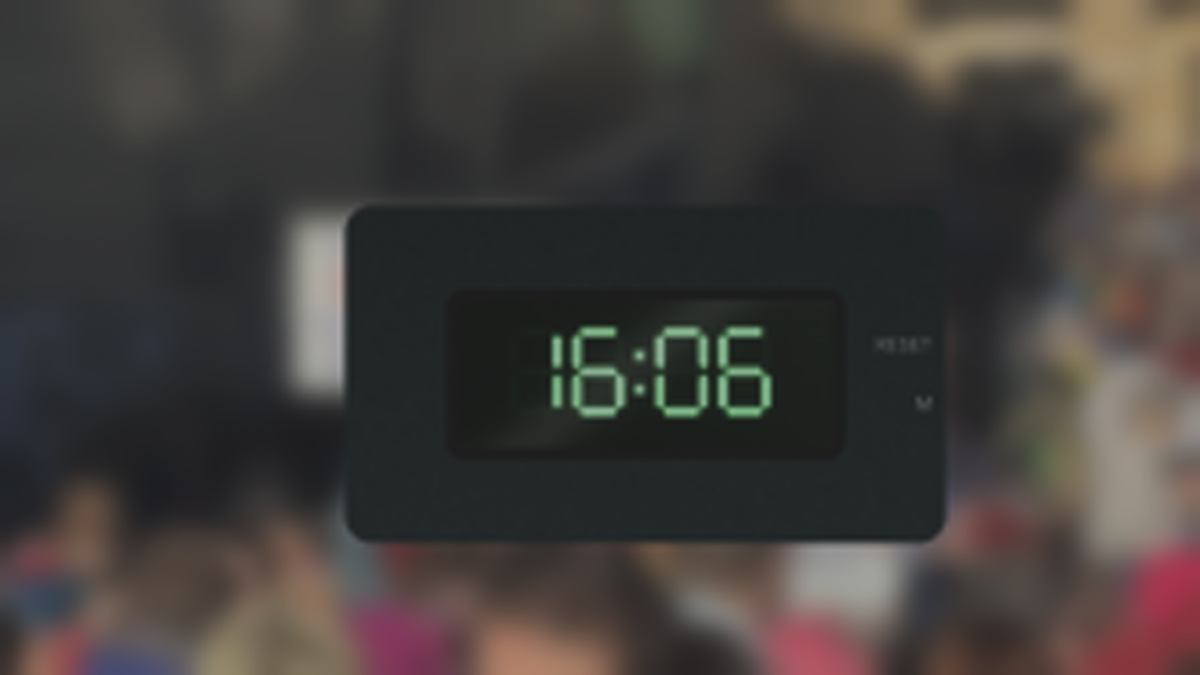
h=16 m=6
